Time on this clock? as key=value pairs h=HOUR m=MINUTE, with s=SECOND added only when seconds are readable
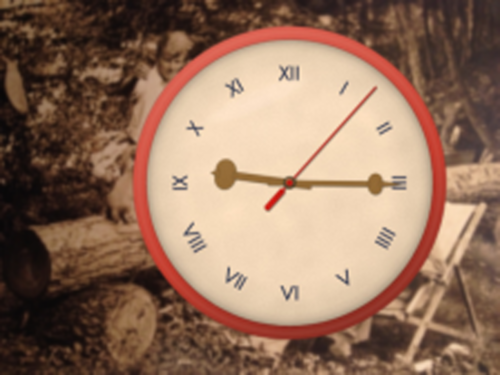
h=9 m=15 s=7
